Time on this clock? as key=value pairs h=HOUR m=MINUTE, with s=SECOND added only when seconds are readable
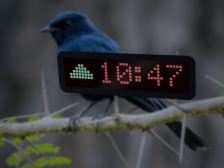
h=10 m=47
